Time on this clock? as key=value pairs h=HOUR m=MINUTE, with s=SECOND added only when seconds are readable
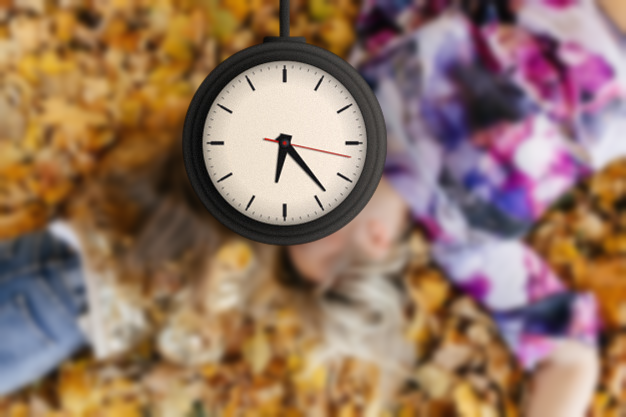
h=6 m=23 s=17
